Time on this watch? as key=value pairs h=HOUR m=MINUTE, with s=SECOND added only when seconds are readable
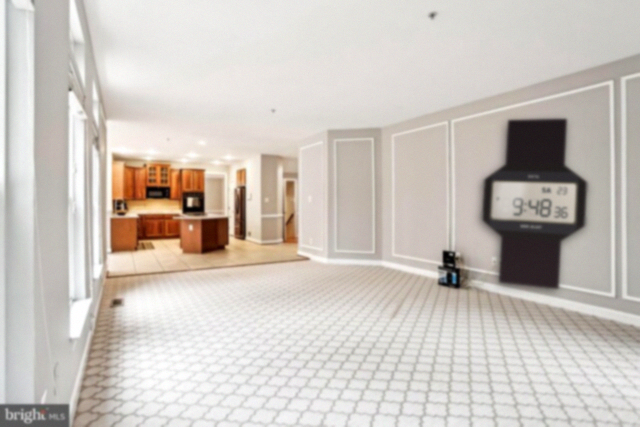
h=9 m=48
